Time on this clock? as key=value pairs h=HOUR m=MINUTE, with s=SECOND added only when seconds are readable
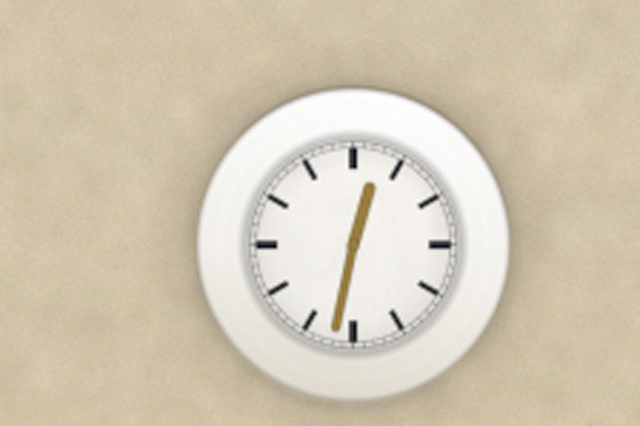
h=12 m=32
